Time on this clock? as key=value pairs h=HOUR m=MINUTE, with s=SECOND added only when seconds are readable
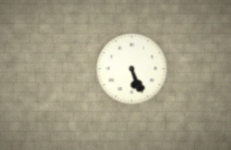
h=5 m=26
